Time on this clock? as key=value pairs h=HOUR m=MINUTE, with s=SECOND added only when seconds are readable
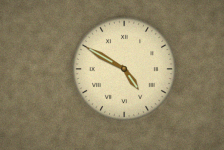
h=4 m=50
